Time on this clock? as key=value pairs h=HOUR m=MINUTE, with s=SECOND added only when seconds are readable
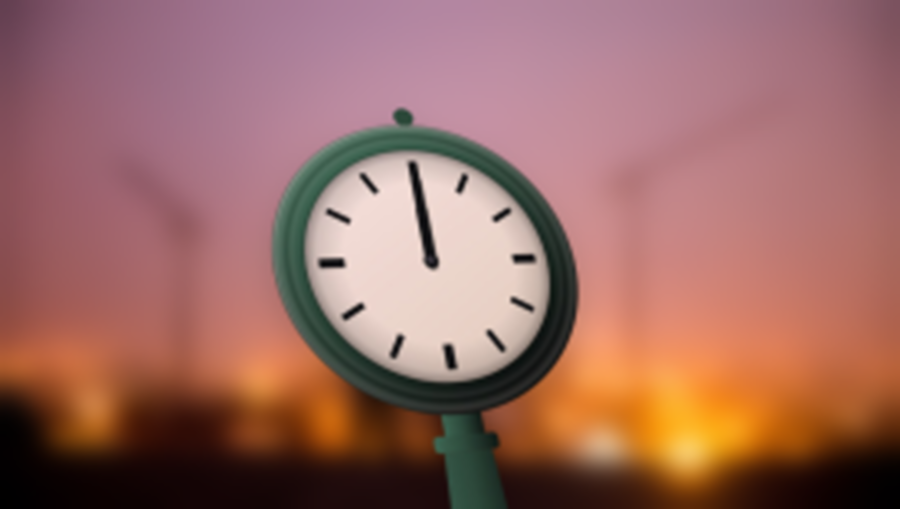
h=12 m=0
